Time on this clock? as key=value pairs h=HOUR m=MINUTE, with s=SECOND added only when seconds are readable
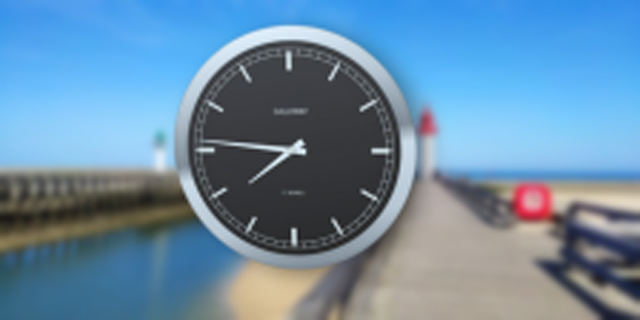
h=7 m=46
